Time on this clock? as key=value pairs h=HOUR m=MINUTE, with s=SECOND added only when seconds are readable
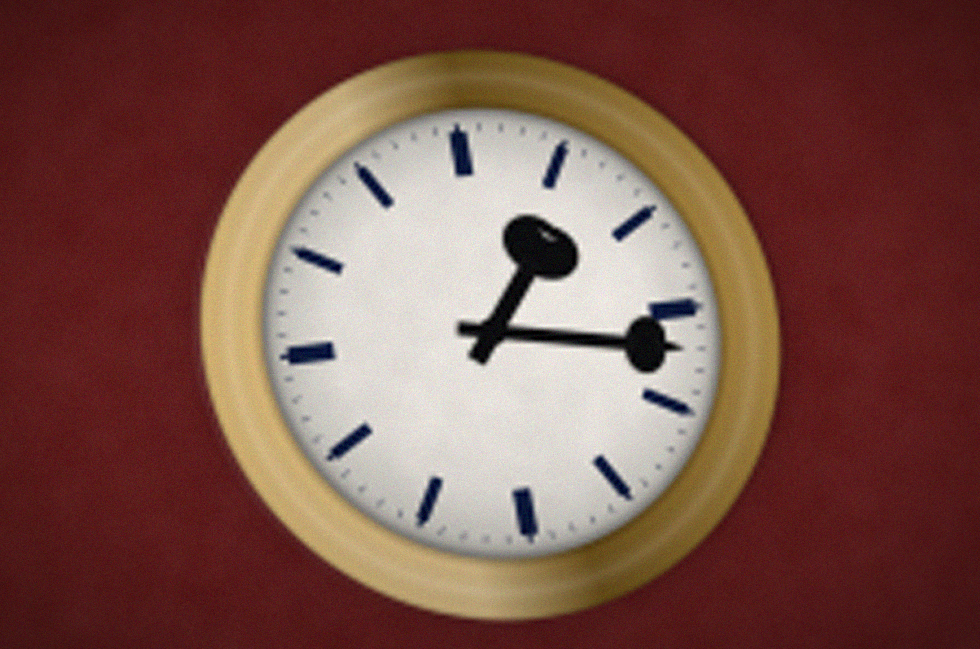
h=1 m=17
